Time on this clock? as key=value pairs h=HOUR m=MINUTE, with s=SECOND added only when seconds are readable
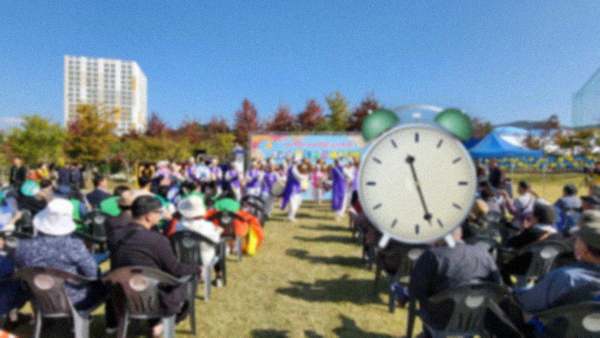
h=11 m=27
